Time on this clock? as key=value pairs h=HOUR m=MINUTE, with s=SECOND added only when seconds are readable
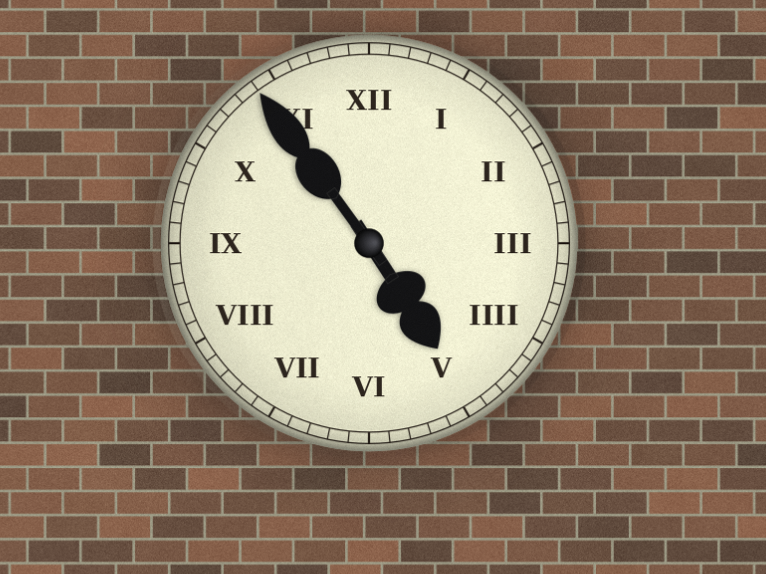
h=4 m=54
